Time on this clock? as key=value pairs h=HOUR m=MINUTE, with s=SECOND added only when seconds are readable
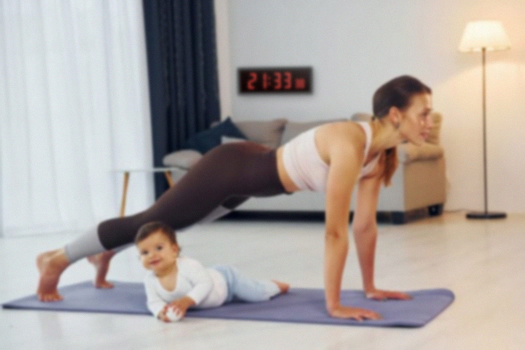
h=21 m=33
